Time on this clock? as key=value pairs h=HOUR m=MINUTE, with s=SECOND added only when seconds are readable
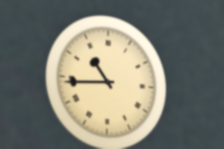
h=10 m=44
